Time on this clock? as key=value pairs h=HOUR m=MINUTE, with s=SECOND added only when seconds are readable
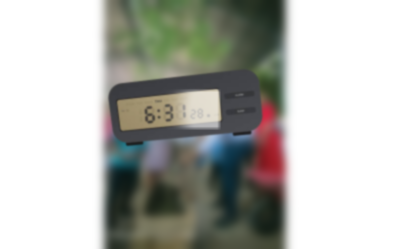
h=6 m=31
